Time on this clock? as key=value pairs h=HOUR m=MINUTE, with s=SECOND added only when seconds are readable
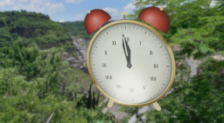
h=11 m=59
